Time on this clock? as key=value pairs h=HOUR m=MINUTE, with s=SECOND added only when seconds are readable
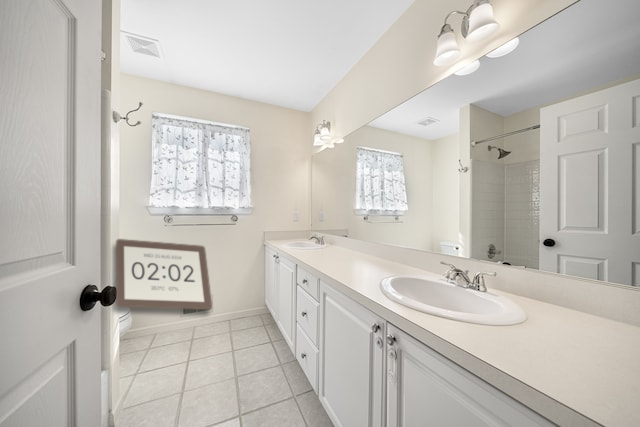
h=2 m=2
